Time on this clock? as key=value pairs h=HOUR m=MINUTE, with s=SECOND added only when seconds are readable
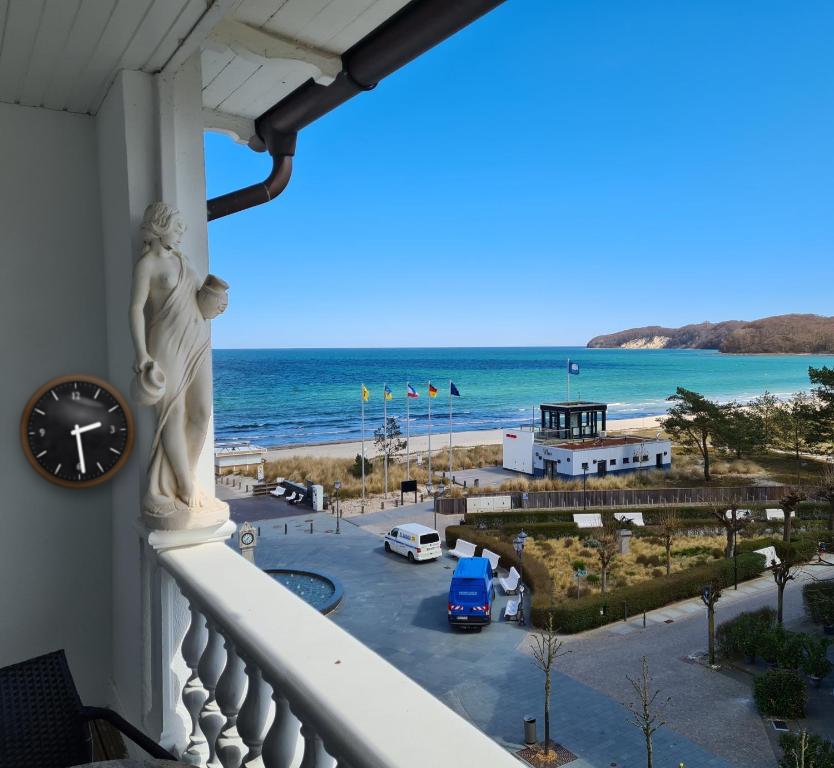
h=2 m=29
